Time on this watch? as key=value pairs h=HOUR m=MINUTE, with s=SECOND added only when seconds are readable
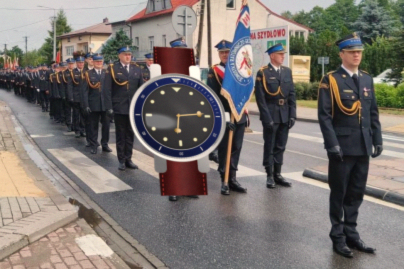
h=6 m=14
